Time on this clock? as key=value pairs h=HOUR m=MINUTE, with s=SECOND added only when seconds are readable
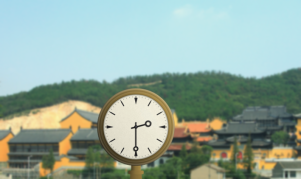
h=2 m=30
